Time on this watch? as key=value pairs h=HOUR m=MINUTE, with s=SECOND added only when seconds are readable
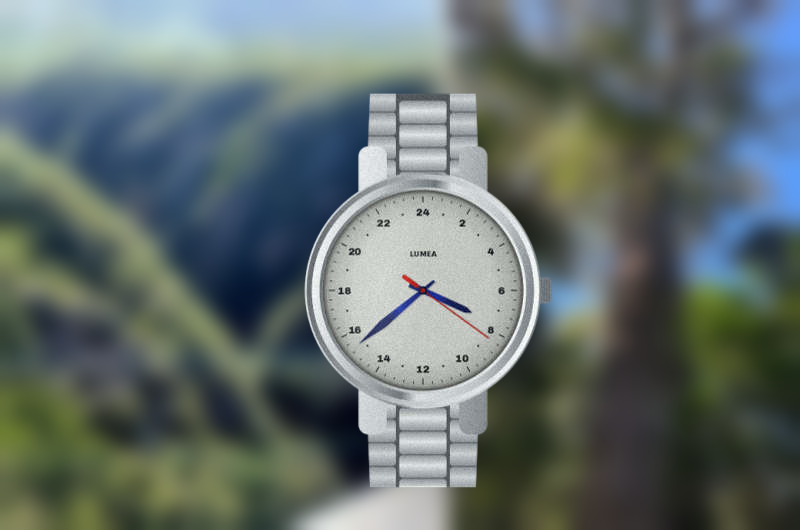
h=7 m=38 s=21
